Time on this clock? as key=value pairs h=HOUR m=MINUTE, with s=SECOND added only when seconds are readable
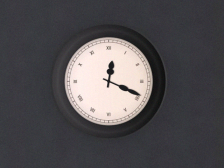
h=12 m=19
